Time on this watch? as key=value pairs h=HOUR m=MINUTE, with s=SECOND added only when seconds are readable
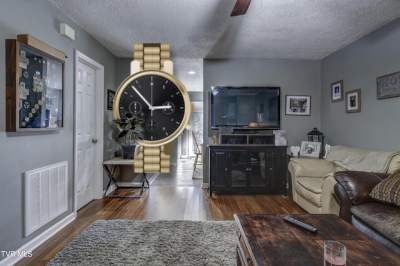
h=2 m=53
